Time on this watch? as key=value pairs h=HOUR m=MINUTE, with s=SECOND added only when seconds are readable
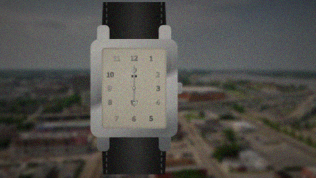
h=6 m=0
